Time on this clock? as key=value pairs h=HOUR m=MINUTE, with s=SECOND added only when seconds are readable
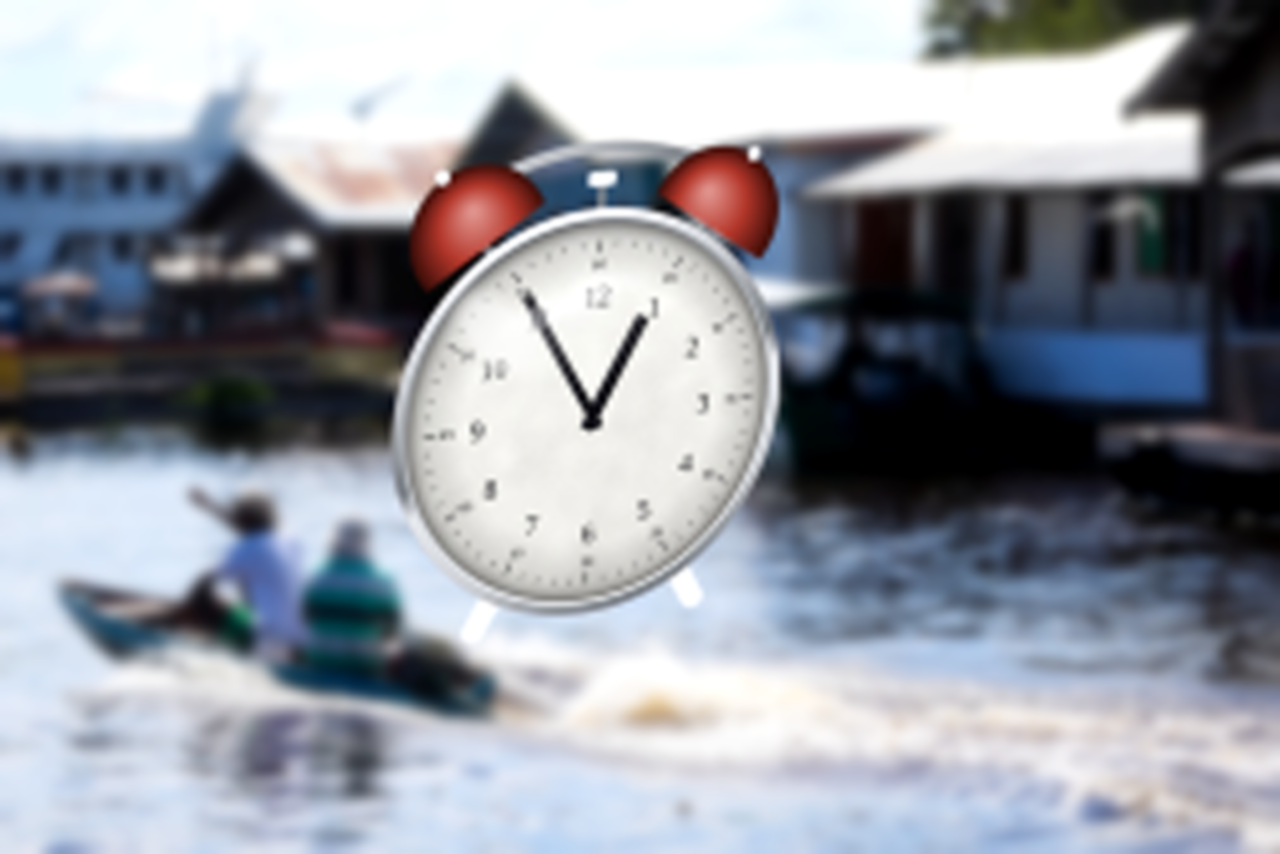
h=12 m=55
